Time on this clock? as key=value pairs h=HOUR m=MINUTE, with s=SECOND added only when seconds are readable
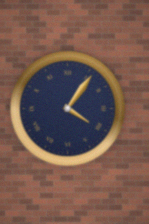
h=4 m=6
